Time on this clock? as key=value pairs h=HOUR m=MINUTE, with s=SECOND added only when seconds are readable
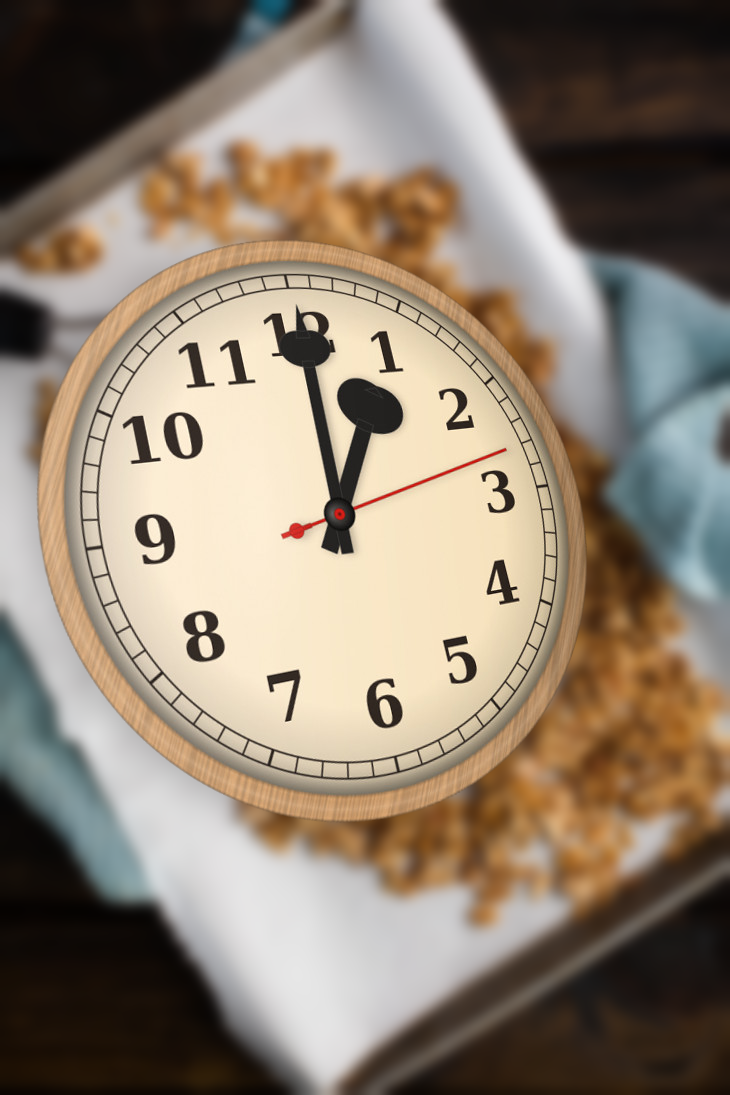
h=1 m=0 s=13
